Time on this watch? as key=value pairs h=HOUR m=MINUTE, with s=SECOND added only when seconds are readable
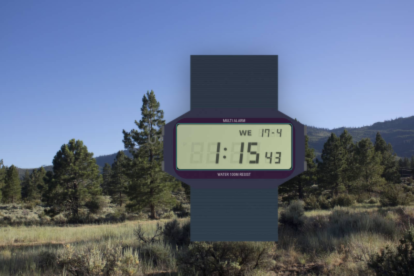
h=1 m=15 s=43
